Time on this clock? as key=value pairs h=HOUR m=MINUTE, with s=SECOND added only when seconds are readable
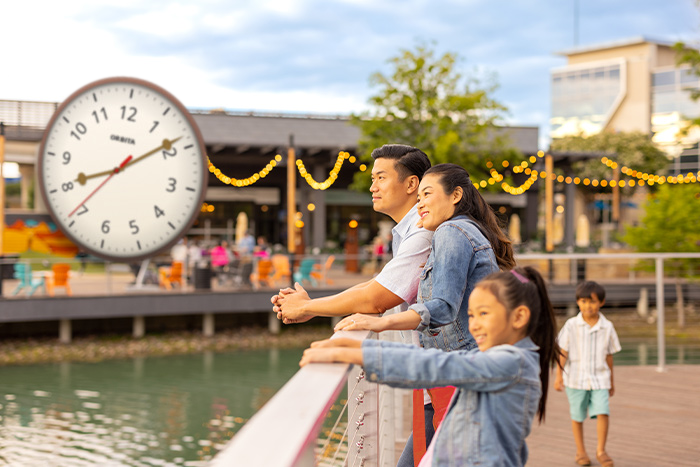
h=8 m=8 s=36
